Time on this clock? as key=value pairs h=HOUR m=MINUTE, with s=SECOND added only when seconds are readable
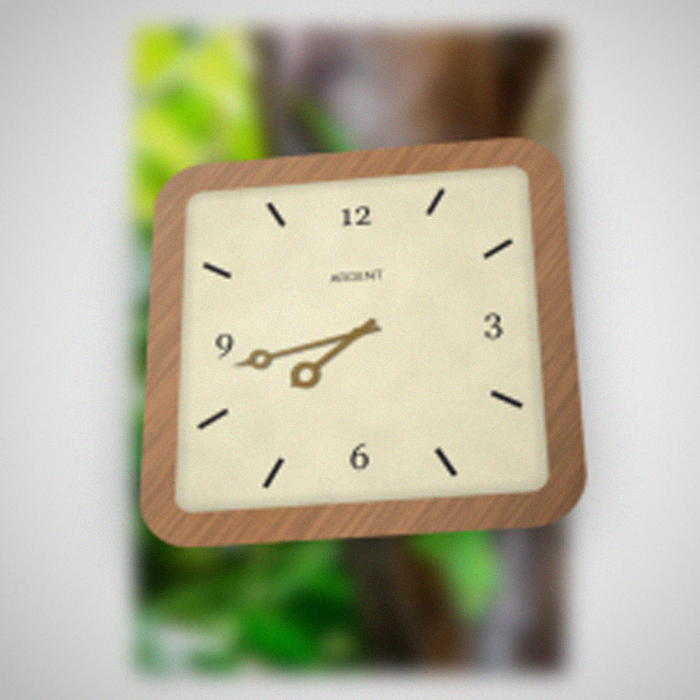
h=7 m=43
